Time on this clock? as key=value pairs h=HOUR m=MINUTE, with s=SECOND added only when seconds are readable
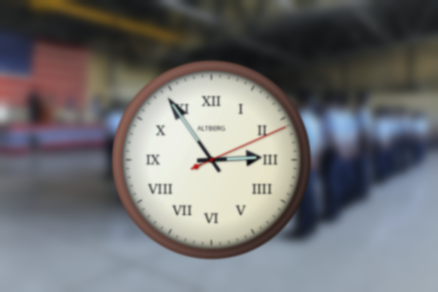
h=2 m=54 s=11
